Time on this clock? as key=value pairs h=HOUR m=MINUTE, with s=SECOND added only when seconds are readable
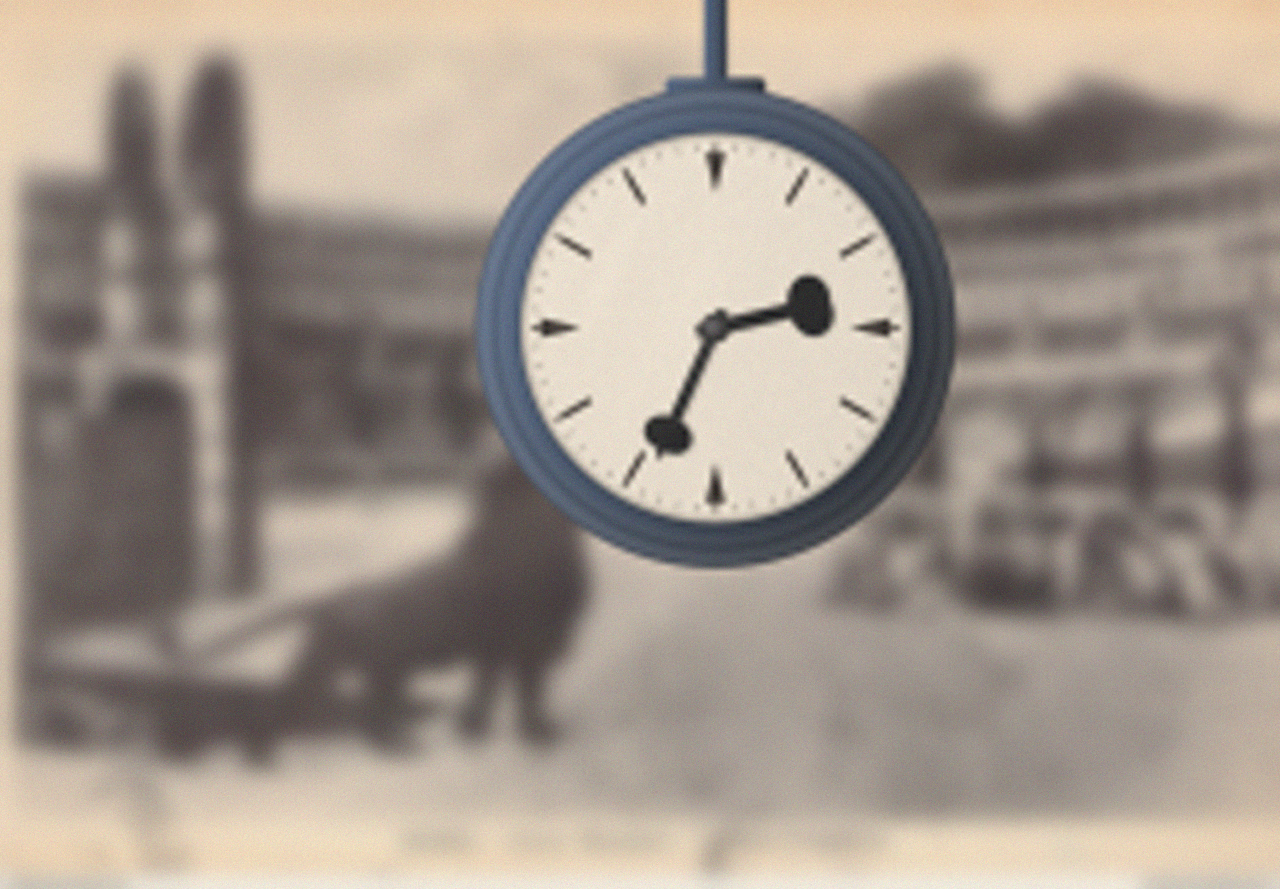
h=2 m=34
